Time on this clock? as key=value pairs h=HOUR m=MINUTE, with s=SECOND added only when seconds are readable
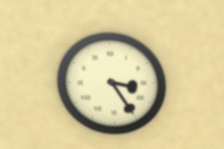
h=3 m=25
